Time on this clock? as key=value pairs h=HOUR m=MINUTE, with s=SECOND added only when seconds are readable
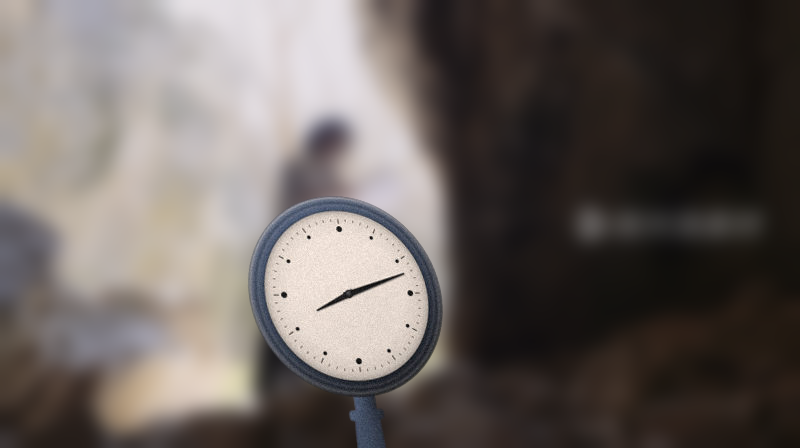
h=8 m=12
